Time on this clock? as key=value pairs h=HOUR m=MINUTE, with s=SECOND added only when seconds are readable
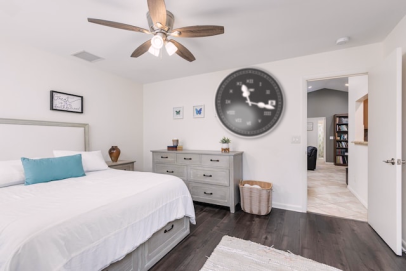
h=11 m=17
